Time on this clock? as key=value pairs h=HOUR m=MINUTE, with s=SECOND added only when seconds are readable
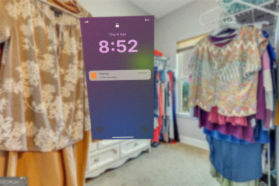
h=8 m=52
